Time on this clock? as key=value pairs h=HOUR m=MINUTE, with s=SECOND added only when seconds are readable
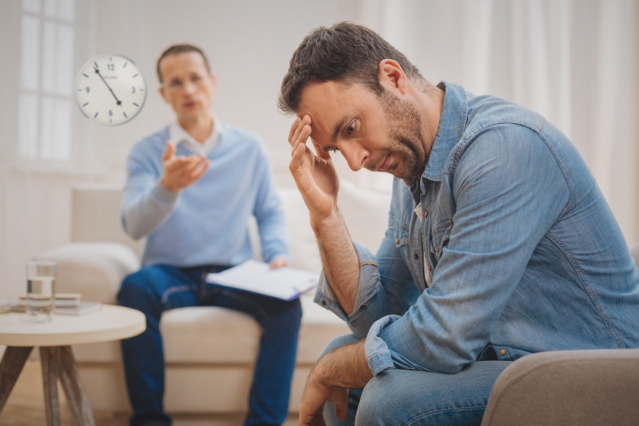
h=4 m=54
